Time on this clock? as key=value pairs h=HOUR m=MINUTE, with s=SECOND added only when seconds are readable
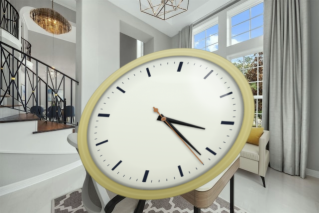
h=3 m=21 s=22
